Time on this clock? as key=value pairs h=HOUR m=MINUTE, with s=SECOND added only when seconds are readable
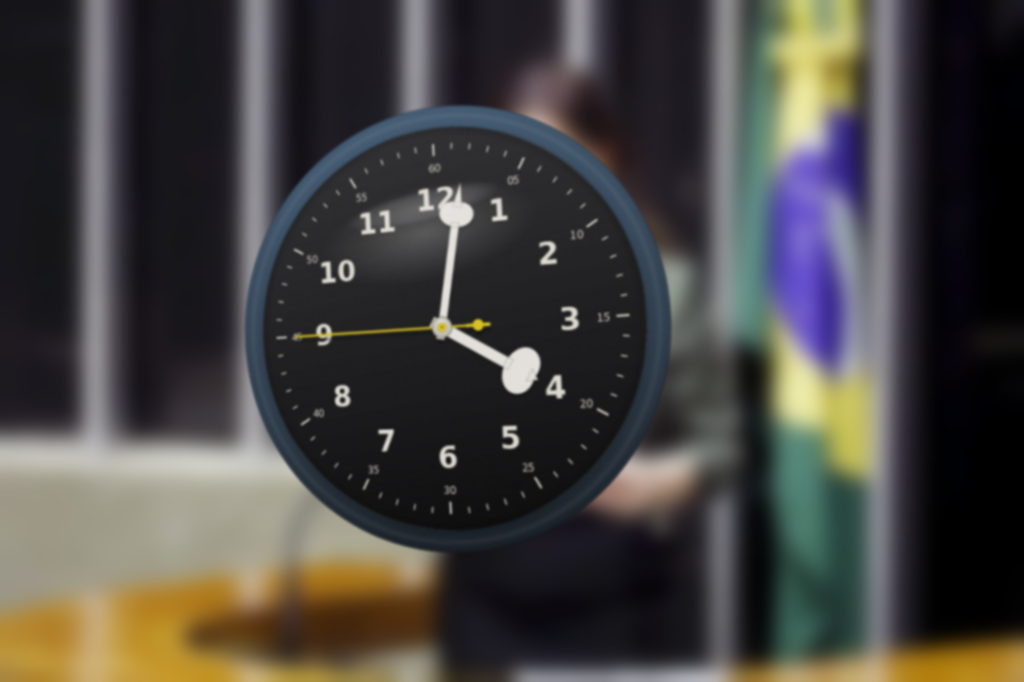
h=4 m=1 s=45
